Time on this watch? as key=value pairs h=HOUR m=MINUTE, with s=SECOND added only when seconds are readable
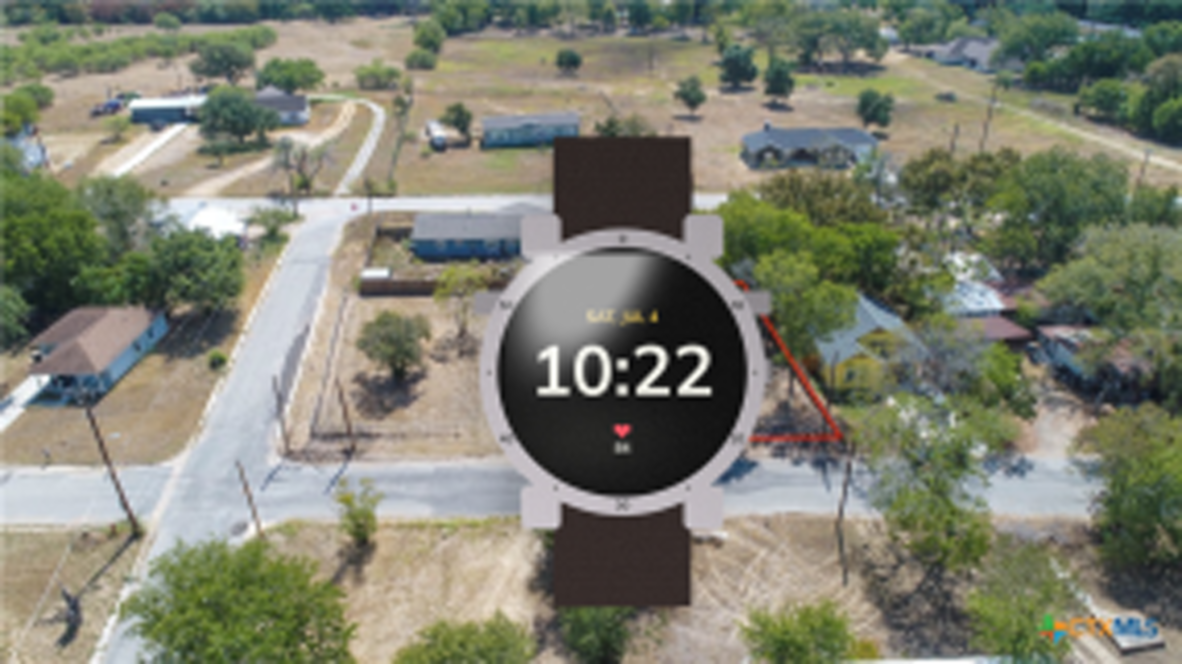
h=10 m=22
